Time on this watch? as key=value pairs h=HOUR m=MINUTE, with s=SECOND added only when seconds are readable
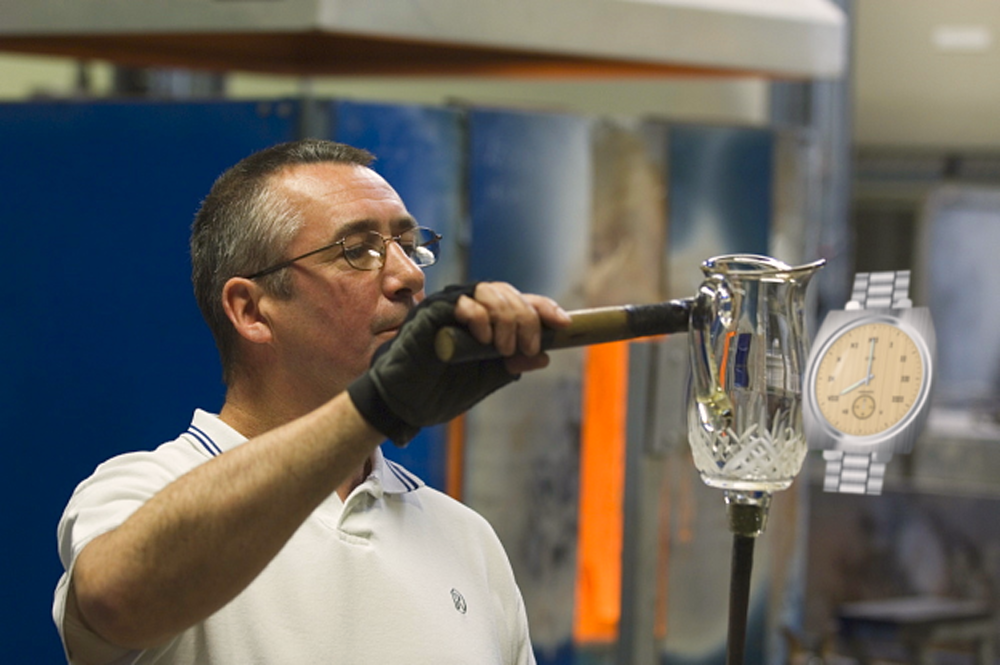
h=8 m=0
